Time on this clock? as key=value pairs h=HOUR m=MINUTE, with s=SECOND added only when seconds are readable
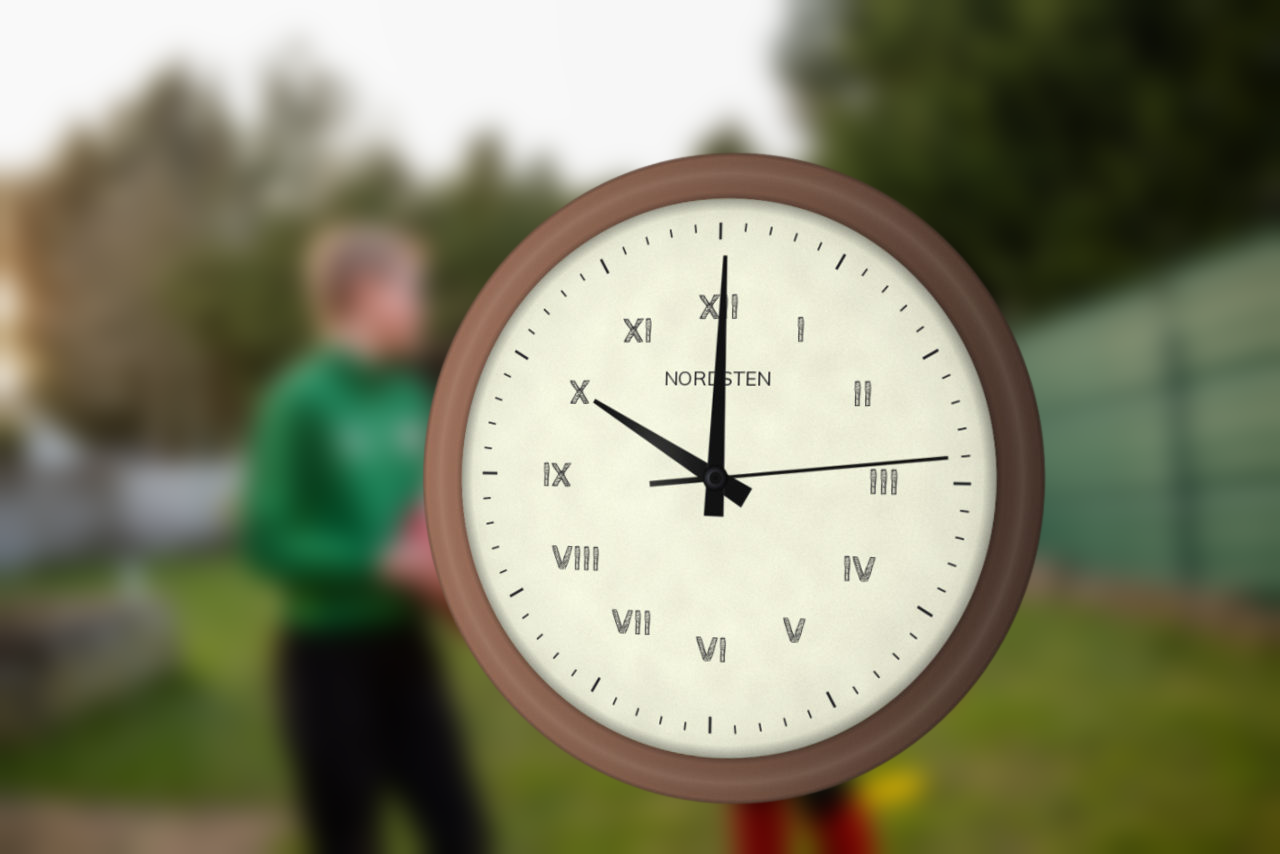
h=10 m=0 s=14
